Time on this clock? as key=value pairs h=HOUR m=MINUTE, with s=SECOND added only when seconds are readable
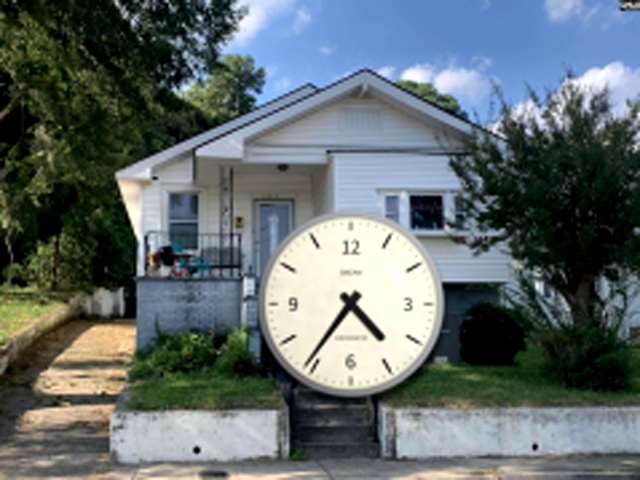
h=4 m=36
